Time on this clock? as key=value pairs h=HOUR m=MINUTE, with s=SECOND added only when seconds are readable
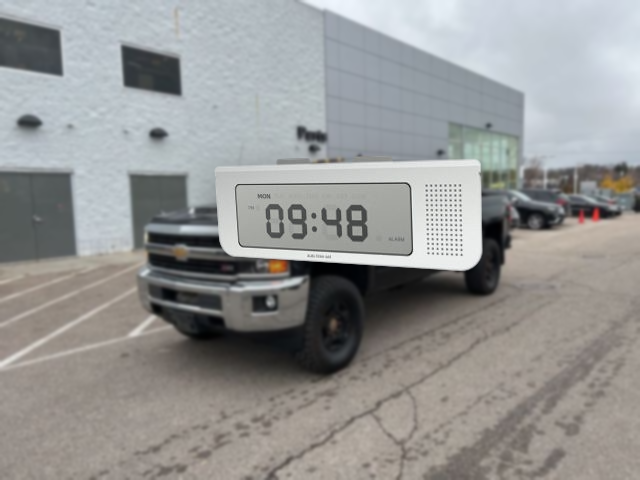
h=9 m=48
